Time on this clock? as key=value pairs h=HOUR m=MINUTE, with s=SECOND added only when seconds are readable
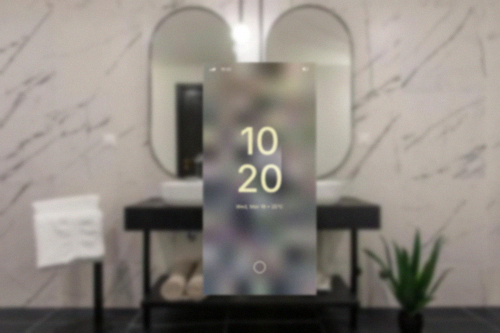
h=10 m=20
